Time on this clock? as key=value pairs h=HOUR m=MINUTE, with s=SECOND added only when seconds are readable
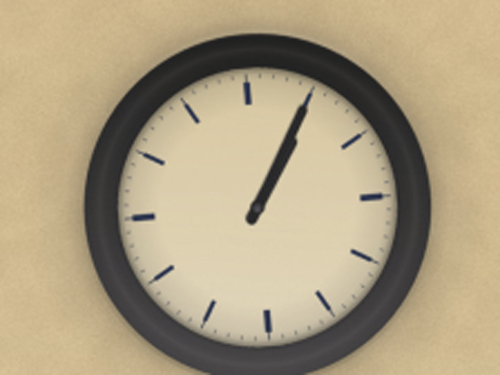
h=1 m=5
